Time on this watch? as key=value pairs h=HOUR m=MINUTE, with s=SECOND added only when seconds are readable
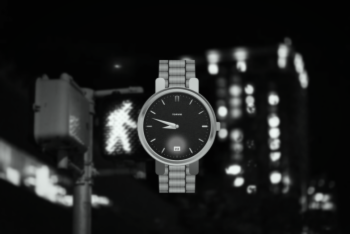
h=8 m=48
